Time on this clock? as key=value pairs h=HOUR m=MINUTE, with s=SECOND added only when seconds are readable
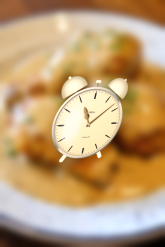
h=11 m=8
